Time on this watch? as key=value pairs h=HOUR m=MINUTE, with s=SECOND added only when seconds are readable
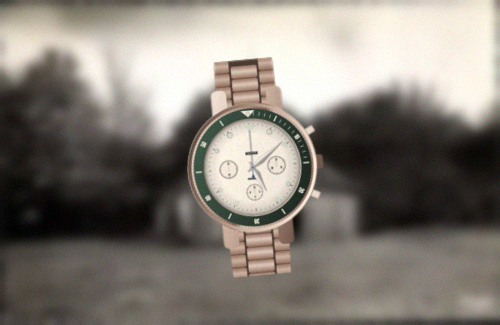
h=5 m=9
